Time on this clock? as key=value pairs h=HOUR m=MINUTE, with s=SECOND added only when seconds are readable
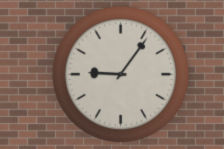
h=9 m=6
